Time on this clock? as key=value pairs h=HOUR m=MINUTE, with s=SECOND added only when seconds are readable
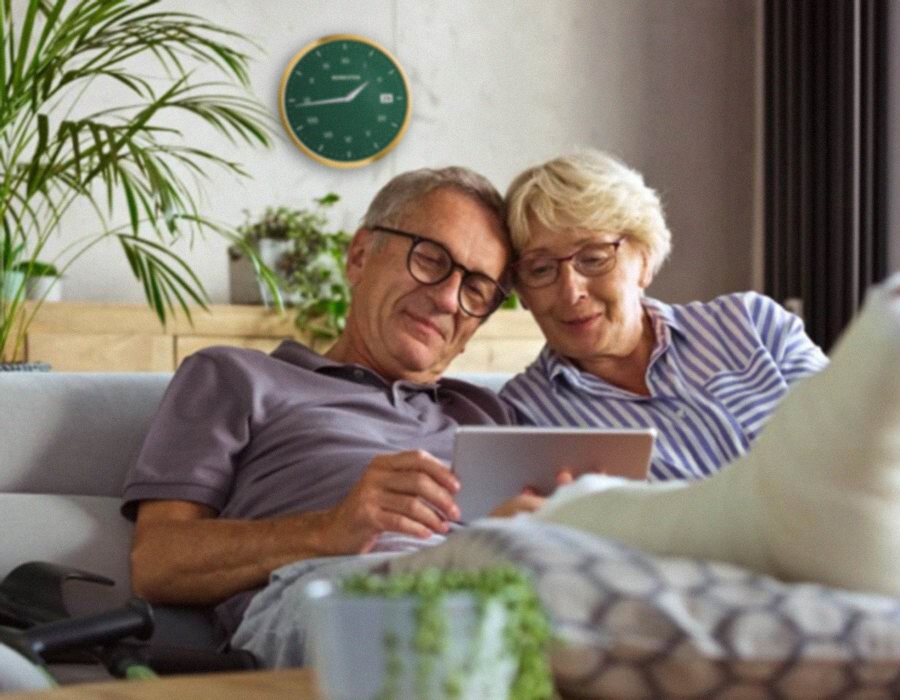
h=1 m=44
